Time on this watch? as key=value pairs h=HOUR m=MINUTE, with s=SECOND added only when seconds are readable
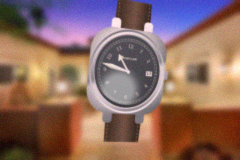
h=10 m=47
